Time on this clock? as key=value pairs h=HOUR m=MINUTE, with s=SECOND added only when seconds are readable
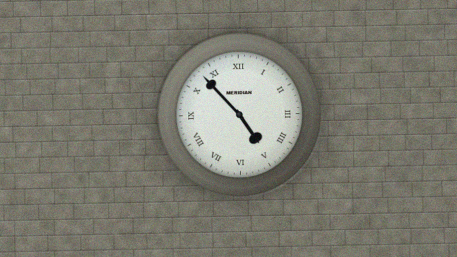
h=4 m=53
